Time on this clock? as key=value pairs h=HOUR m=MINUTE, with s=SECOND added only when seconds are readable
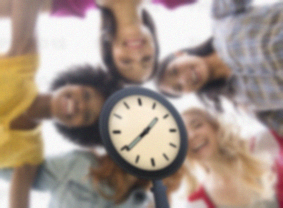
h=1 m=39
